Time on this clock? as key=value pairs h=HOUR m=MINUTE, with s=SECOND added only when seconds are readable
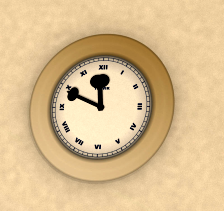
h=11 m=49
